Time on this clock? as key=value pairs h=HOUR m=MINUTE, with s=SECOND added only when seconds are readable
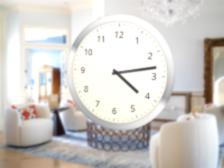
h=4 m=13
